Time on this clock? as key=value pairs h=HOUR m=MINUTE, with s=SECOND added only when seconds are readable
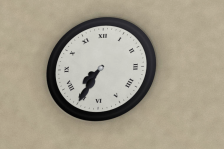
h=7 m=35
